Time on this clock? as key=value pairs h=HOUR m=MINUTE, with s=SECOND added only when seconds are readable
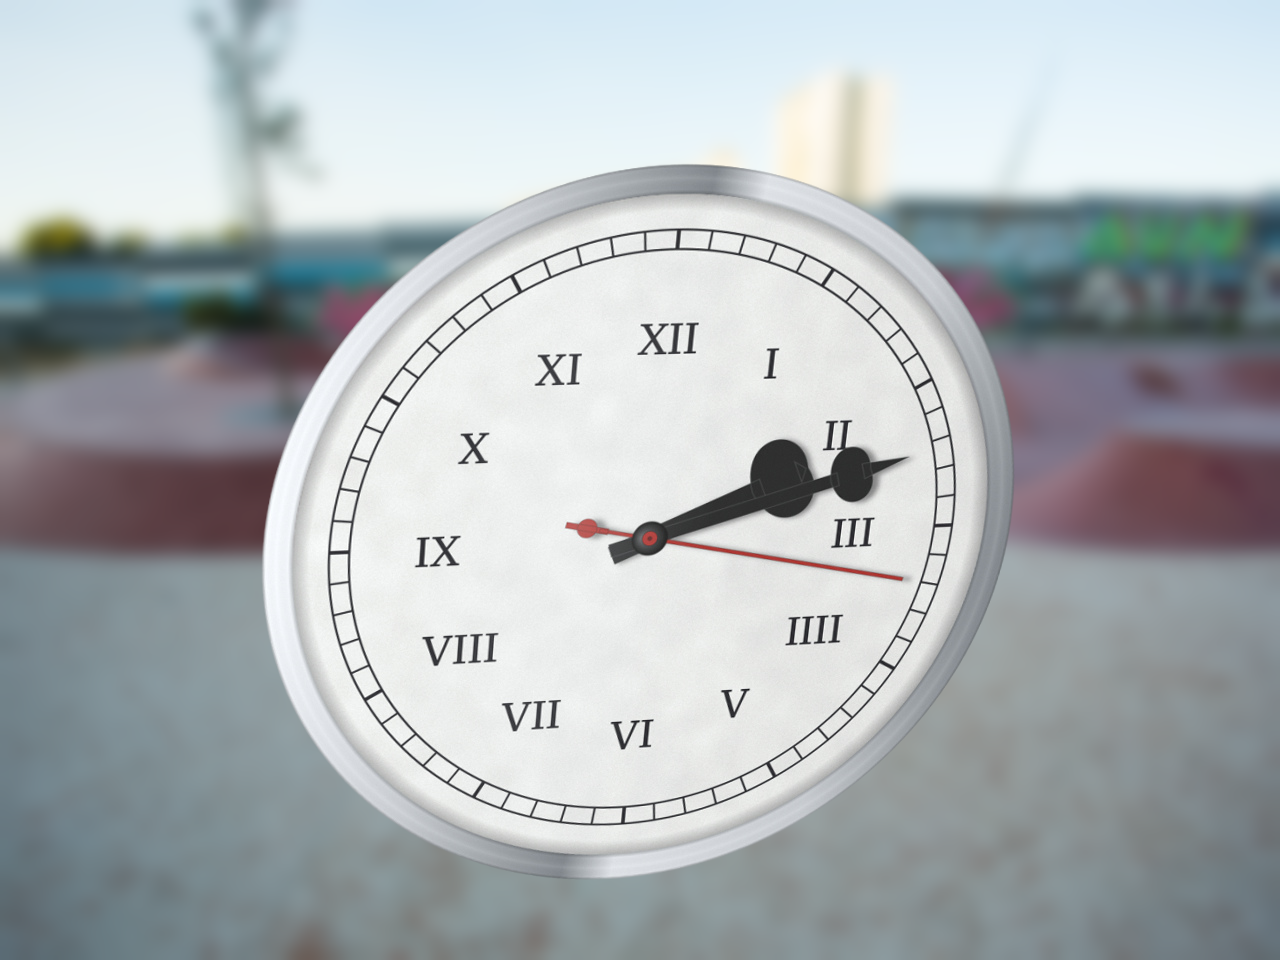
h=2 m=12 s=17
